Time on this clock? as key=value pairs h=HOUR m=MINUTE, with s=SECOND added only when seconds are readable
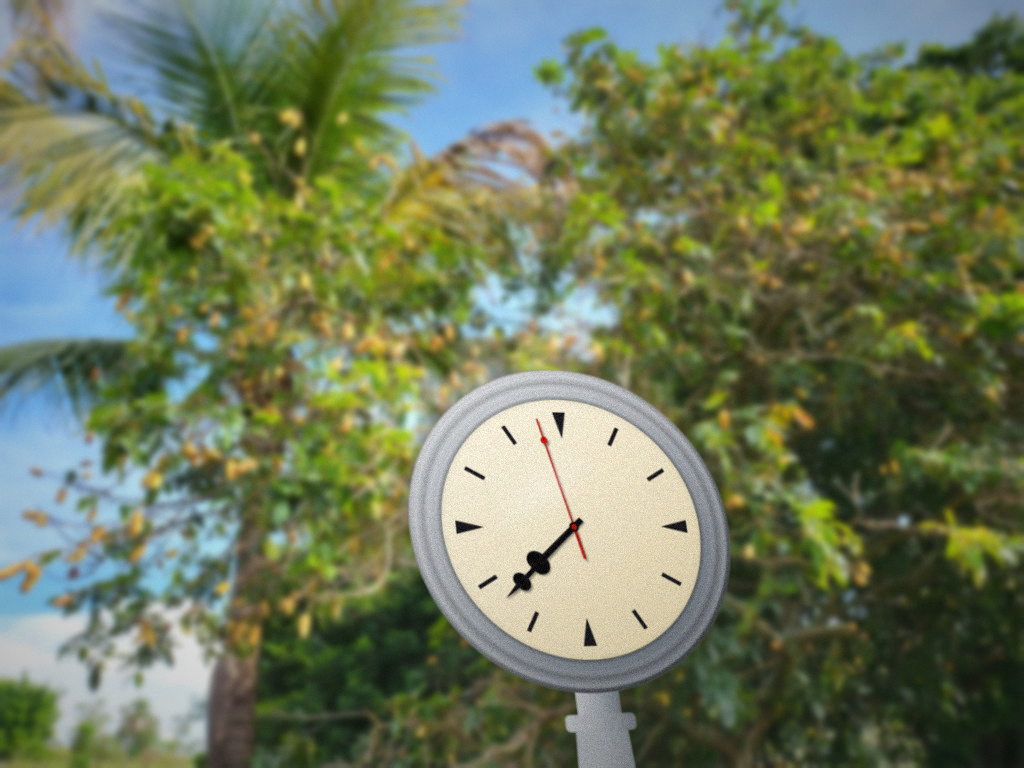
h=7 m=37 s=58
